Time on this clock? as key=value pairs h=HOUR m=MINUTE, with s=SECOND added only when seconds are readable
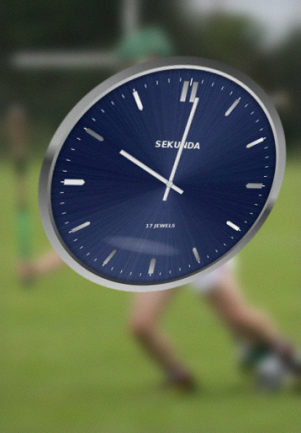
h=10 m=1
